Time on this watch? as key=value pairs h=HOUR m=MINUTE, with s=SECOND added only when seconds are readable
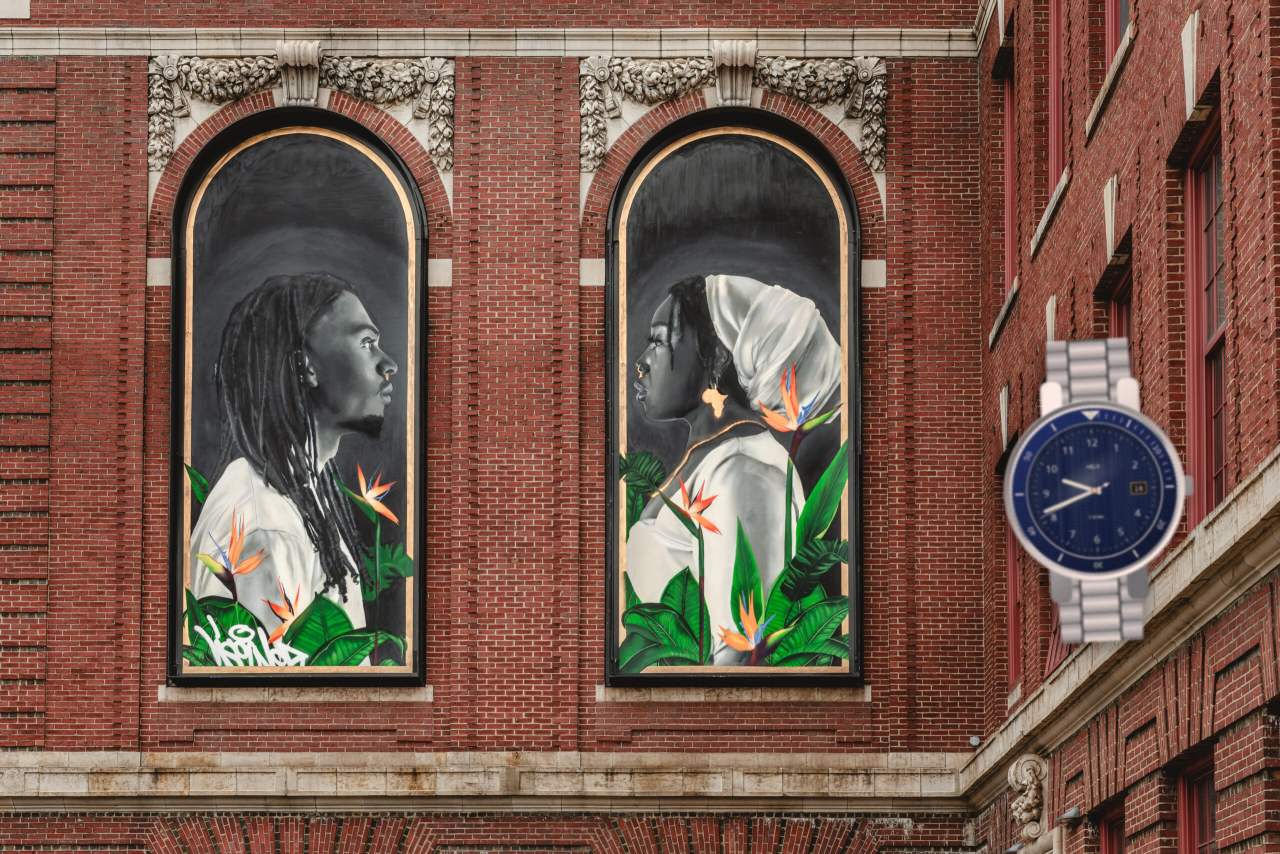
h=9 m=41 s=41
